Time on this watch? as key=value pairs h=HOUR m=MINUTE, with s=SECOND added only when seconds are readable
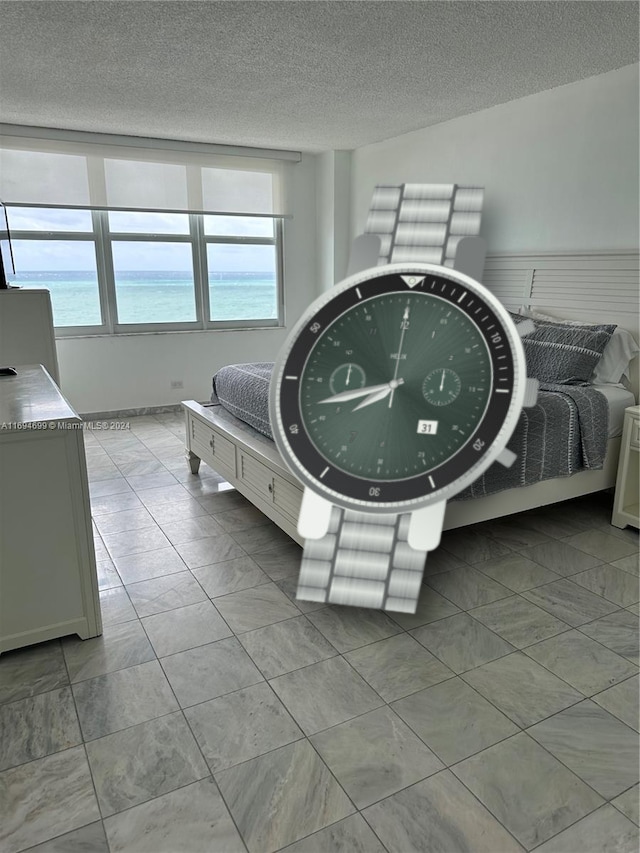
h=7 m=42
